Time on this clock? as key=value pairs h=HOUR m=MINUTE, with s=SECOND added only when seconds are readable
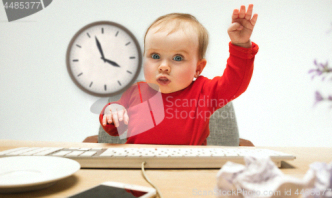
h=3 m=57
